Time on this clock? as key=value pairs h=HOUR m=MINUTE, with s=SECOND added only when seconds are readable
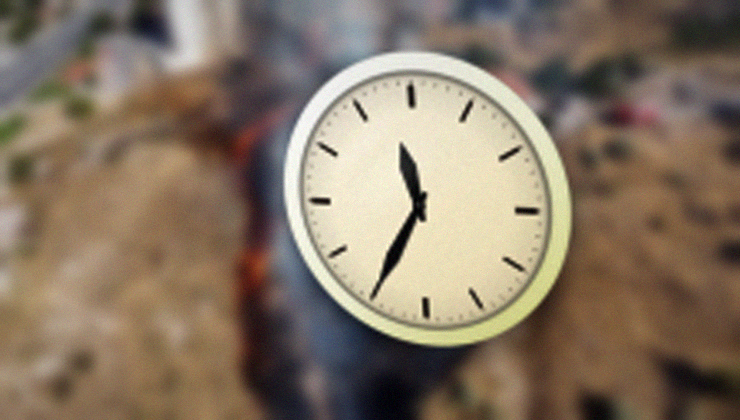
h=11 m=35
